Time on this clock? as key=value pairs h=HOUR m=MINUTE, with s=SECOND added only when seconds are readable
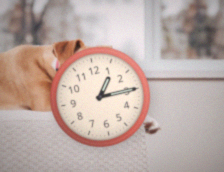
h=1 m=15
